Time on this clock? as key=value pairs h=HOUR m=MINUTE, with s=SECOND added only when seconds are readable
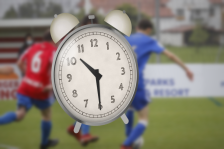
h=10 m=30
